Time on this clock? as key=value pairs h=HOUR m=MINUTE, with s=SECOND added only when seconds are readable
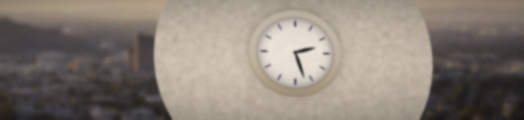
h=2 m=27
